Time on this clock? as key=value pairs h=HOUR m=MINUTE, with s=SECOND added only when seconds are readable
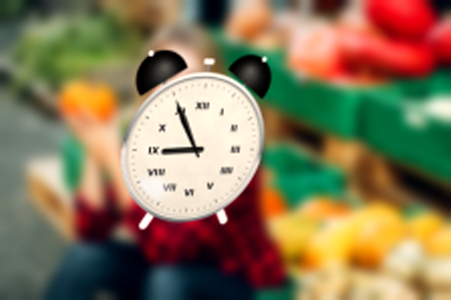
h=8 m=55
